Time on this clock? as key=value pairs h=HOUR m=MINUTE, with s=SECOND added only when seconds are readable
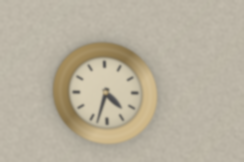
h=4 m=33
